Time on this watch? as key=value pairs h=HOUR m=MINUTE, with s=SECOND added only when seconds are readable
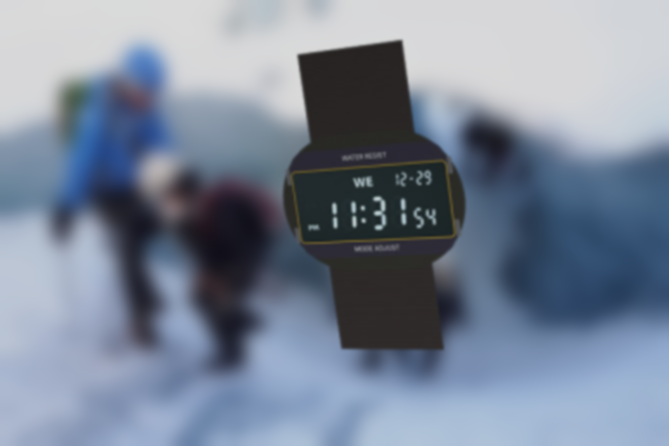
h=11 m=31 s=54
